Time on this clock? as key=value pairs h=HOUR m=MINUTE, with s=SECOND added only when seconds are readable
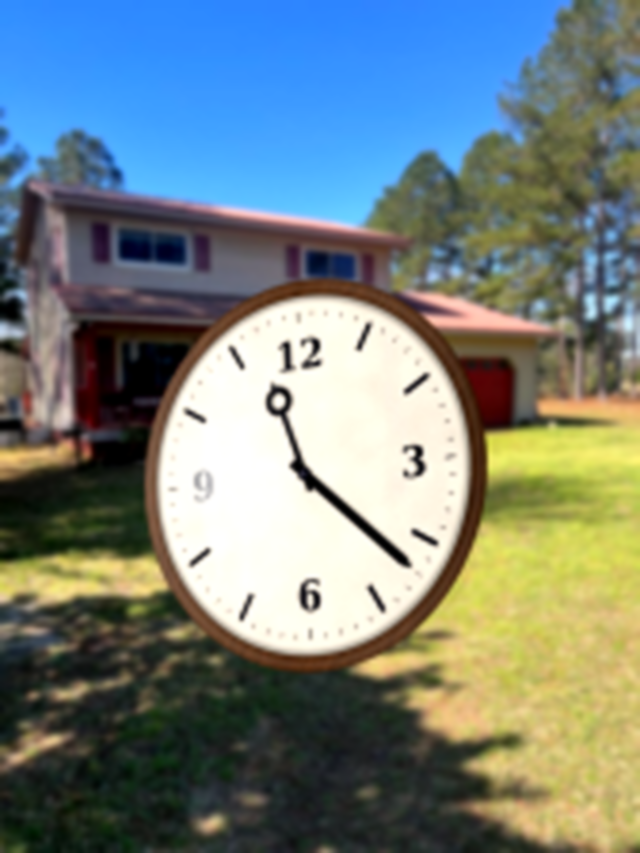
h=11 m=22
